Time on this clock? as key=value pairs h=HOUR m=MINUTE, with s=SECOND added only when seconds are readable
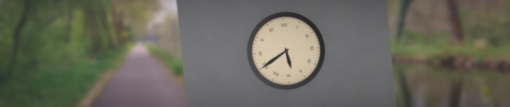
h=5 m=40
